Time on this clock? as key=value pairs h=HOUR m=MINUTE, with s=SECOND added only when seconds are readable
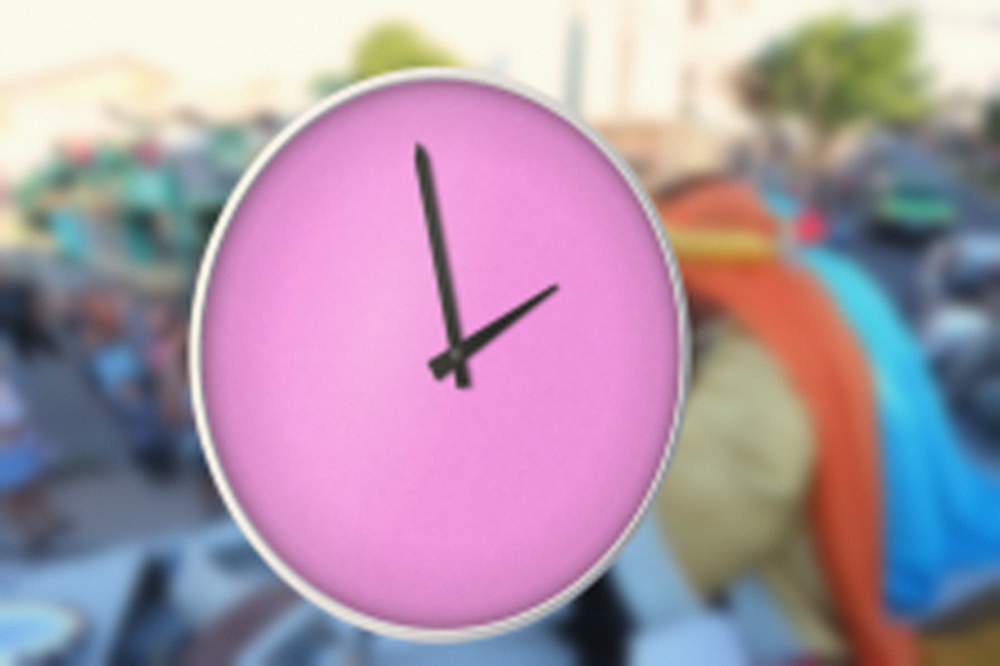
h=1 m=58
